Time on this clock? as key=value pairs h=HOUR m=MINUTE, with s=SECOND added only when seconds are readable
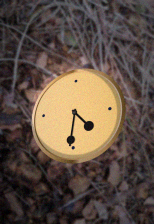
h=4 m=31
